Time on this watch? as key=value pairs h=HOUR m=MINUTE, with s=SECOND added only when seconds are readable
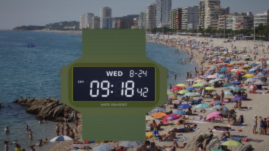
h=9 m=18 s=42
